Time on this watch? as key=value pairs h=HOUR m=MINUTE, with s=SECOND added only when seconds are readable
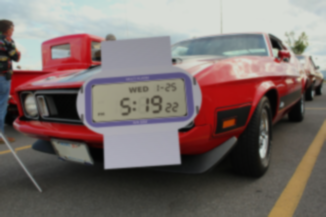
h=5 m=19
